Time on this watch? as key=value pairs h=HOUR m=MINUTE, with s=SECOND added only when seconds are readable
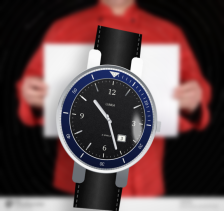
h=10 m=26
